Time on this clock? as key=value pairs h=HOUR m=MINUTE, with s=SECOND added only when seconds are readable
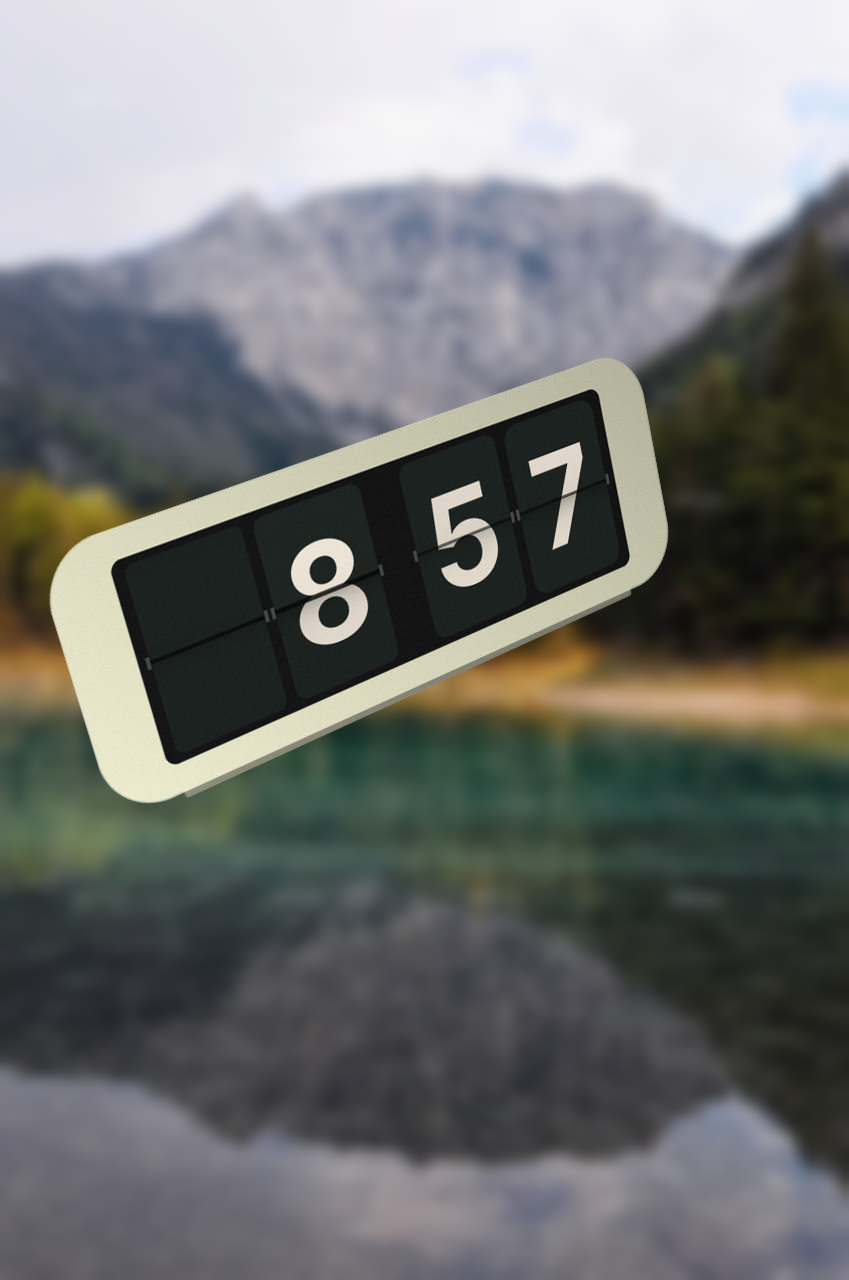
h=8 m=57
